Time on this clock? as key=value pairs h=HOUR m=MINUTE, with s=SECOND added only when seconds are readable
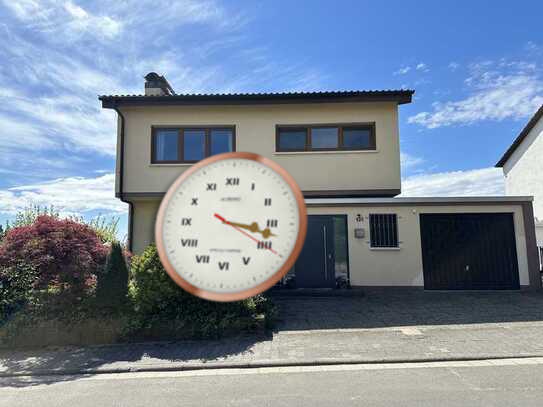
h=3 m=17 s=20
